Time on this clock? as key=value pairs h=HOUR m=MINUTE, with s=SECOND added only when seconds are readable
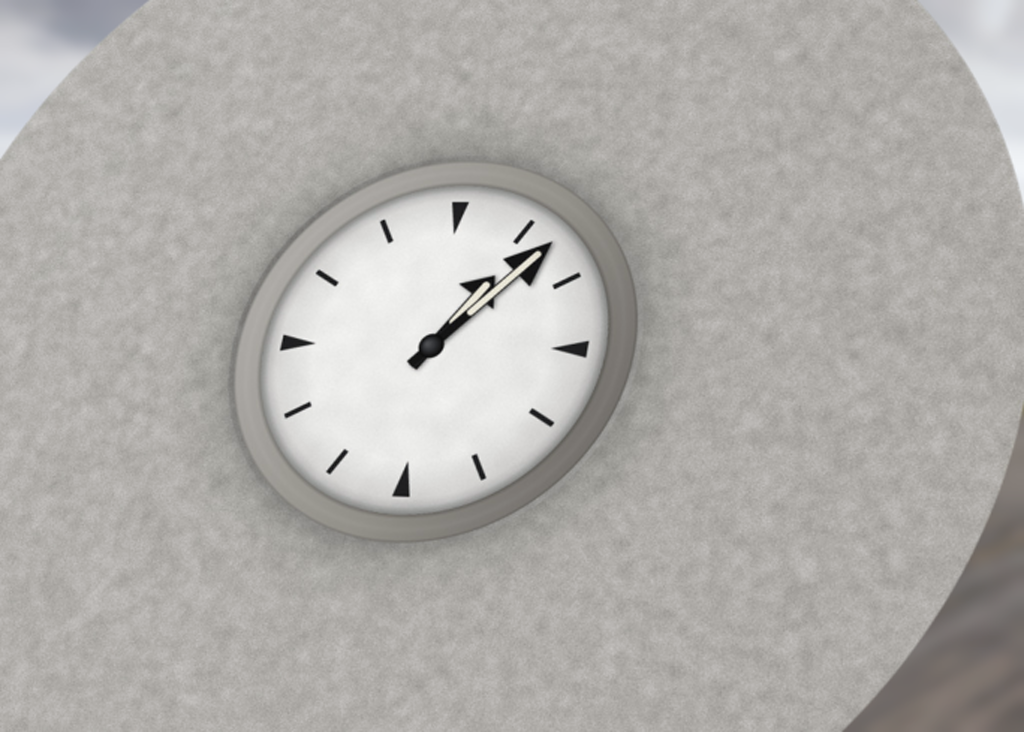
h=1 m=7
